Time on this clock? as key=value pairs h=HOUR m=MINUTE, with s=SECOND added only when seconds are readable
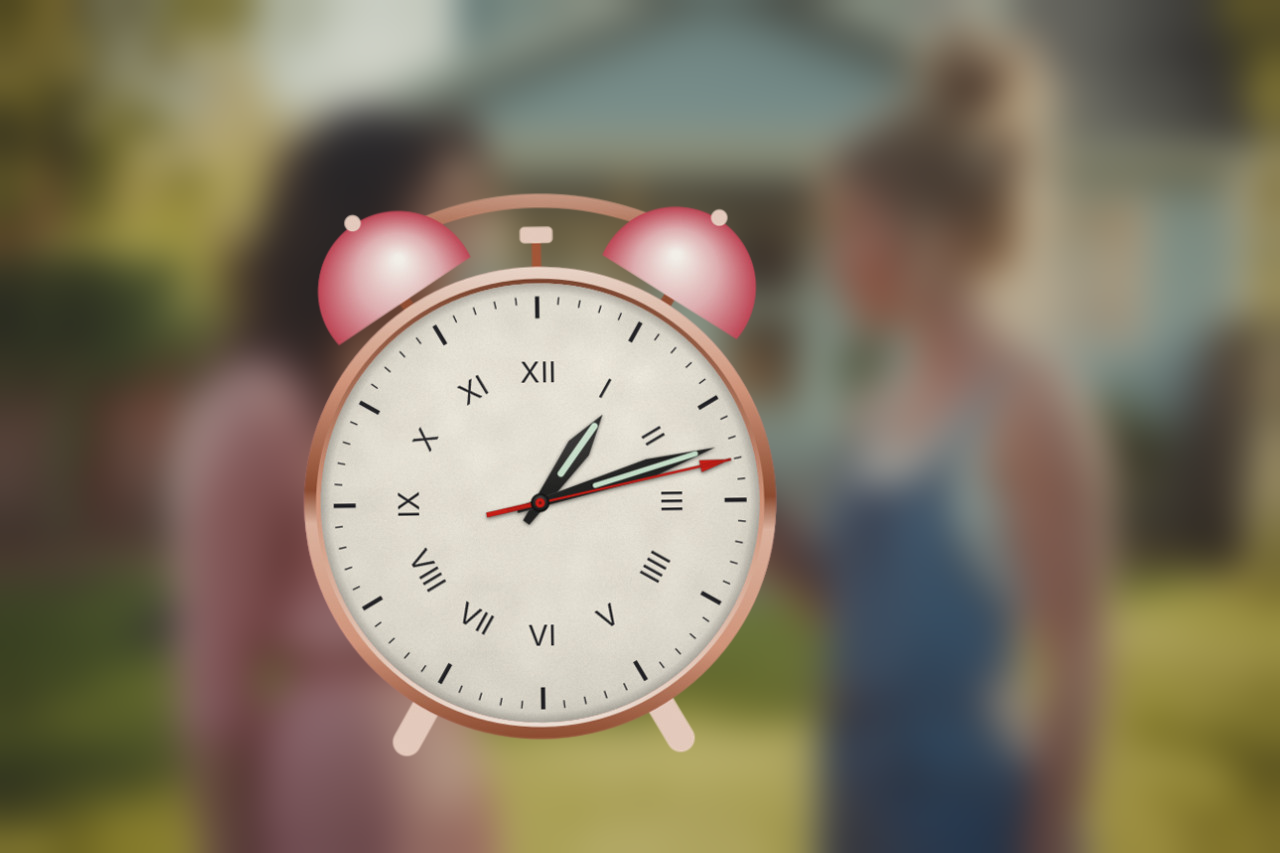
h=1 m=12 s=13
